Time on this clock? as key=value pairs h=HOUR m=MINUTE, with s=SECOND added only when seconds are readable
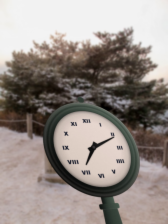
h=7 m=11
